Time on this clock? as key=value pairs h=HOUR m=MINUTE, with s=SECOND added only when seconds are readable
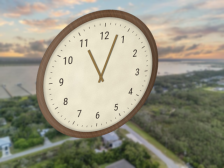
h=11 m=3
